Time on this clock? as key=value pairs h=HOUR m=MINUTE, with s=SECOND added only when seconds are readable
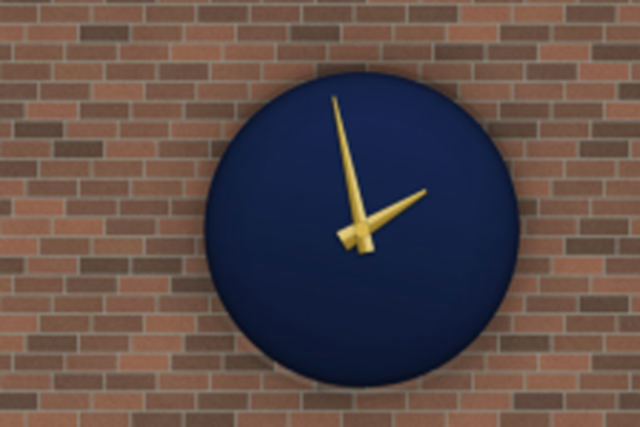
h=1 m=58
